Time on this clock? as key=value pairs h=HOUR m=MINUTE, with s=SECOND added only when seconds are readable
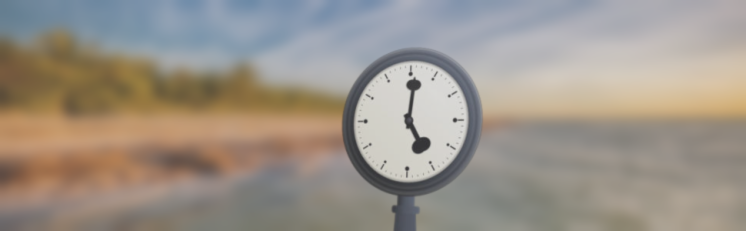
h=5 m=1
